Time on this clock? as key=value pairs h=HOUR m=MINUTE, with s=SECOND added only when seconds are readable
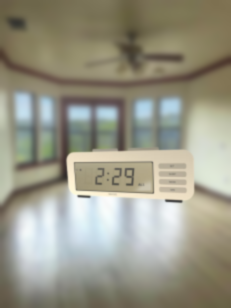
h=2 m=29
